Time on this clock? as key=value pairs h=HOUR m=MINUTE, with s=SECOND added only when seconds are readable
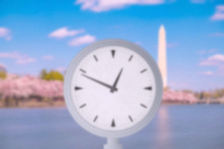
h=12 m=49
